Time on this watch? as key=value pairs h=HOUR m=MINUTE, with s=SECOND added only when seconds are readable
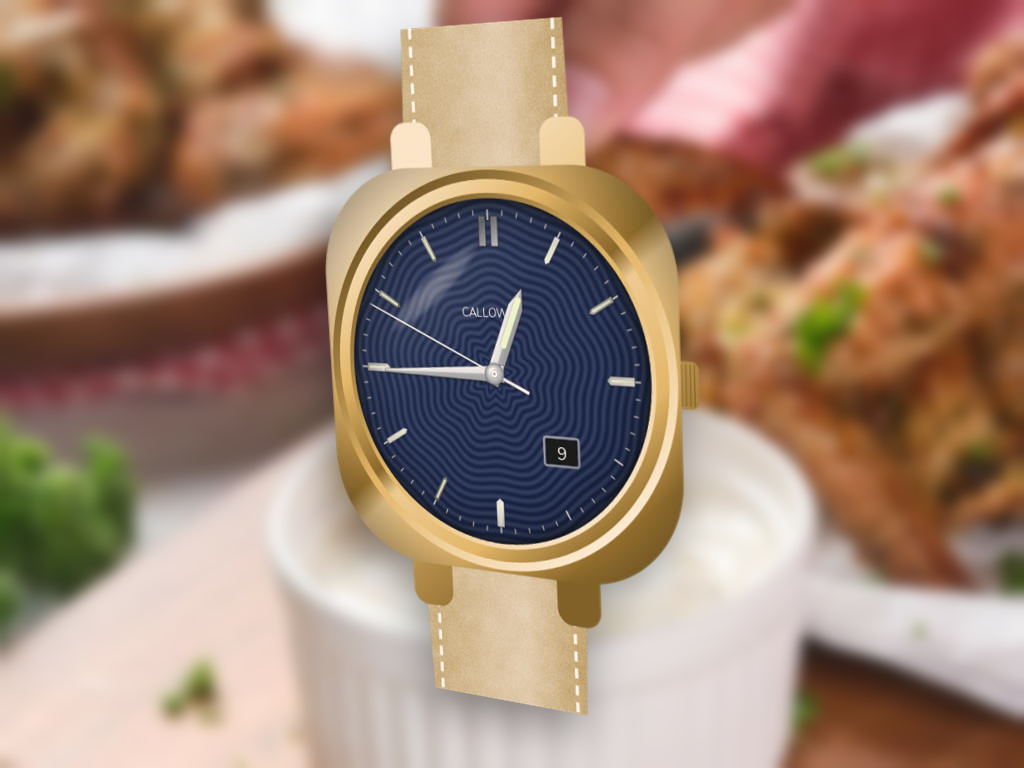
h=12 m=44 s=49
